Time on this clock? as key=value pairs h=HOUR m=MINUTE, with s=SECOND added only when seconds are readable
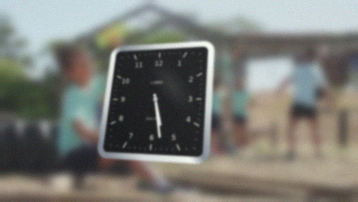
h=5 m=28
